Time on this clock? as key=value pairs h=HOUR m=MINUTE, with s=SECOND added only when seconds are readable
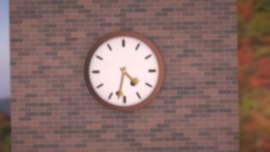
h=4 m=32
